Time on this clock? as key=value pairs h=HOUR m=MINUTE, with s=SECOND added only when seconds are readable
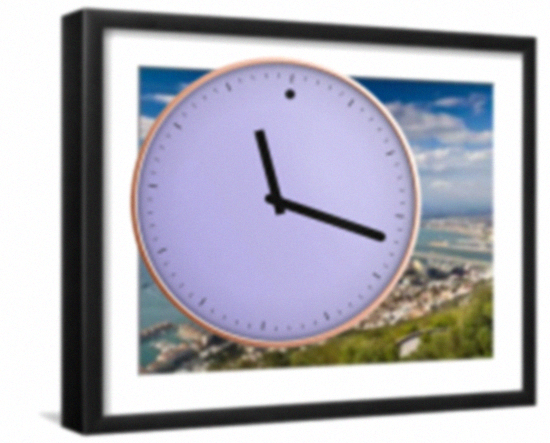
h=11 m=17
